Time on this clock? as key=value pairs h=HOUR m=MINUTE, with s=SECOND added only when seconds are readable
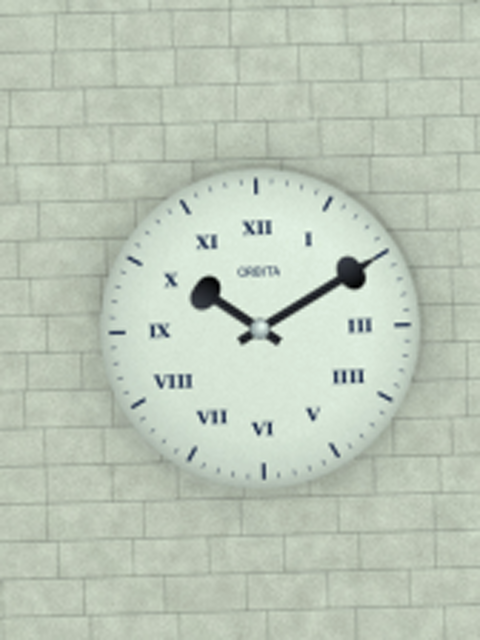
h=10 m=10
